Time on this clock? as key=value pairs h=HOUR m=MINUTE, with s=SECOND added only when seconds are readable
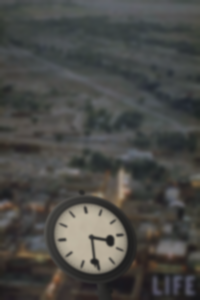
h=3 m=31
